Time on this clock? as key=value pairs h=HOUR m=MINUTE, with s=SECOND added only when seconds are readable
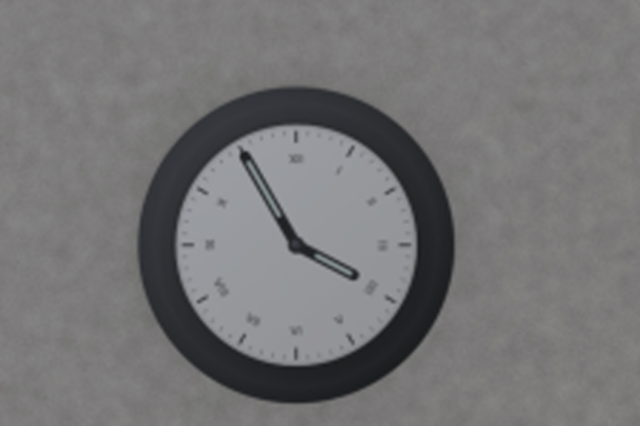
h=3 m=55
